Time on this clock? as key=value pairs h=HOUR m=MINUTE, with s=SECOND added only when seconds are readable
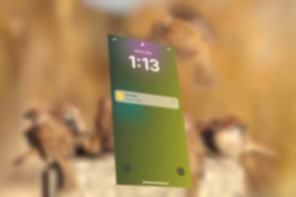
h=1 m=13
